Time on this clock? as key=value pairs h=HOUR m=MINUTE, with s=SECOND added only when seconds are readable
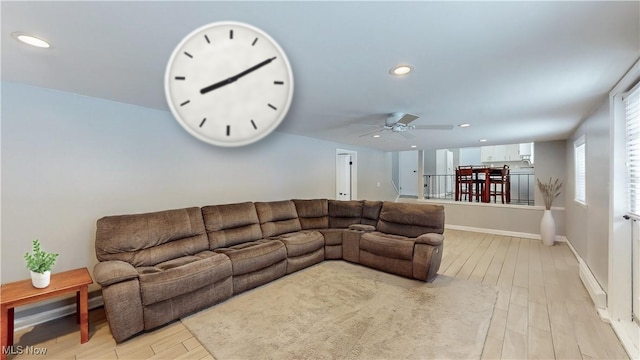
h=8 m=10
